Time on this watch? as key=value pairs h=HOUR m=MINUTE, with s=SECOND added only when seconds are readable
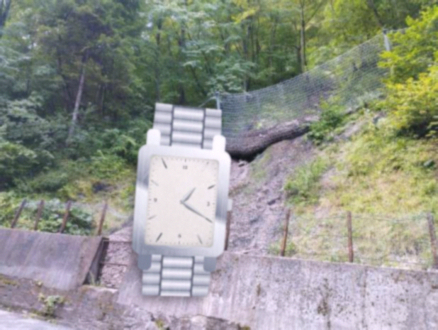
h=1 m=20
